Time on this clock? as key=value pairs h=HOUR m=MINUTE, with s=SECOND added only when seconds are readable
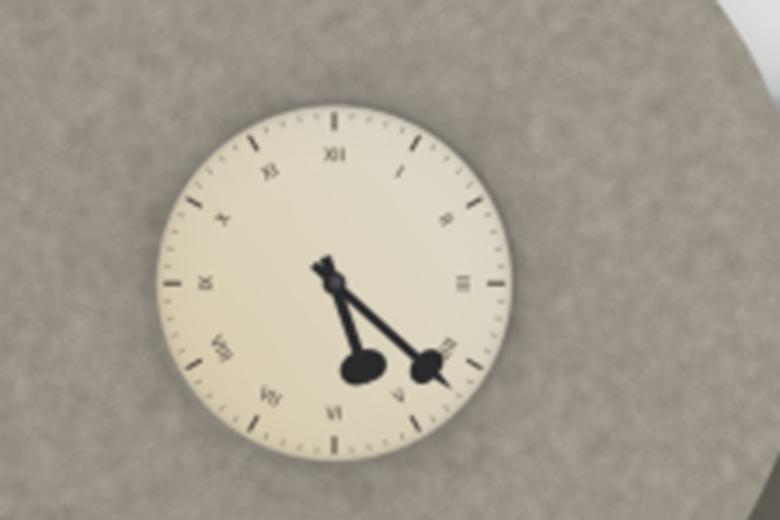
h=5 m=22
